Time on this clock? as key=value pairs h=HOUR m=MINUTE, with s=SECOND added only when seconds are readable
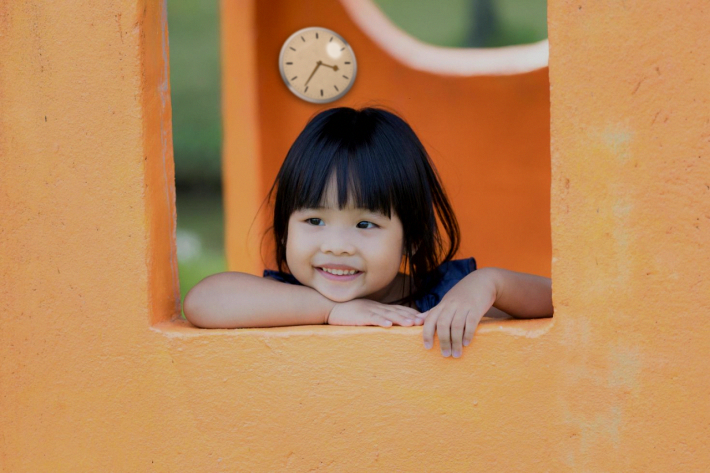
h=3 m=36
